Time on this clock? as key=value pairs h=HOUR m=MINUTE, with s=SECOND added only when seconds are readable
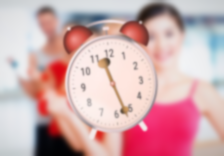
h=11 m=27
